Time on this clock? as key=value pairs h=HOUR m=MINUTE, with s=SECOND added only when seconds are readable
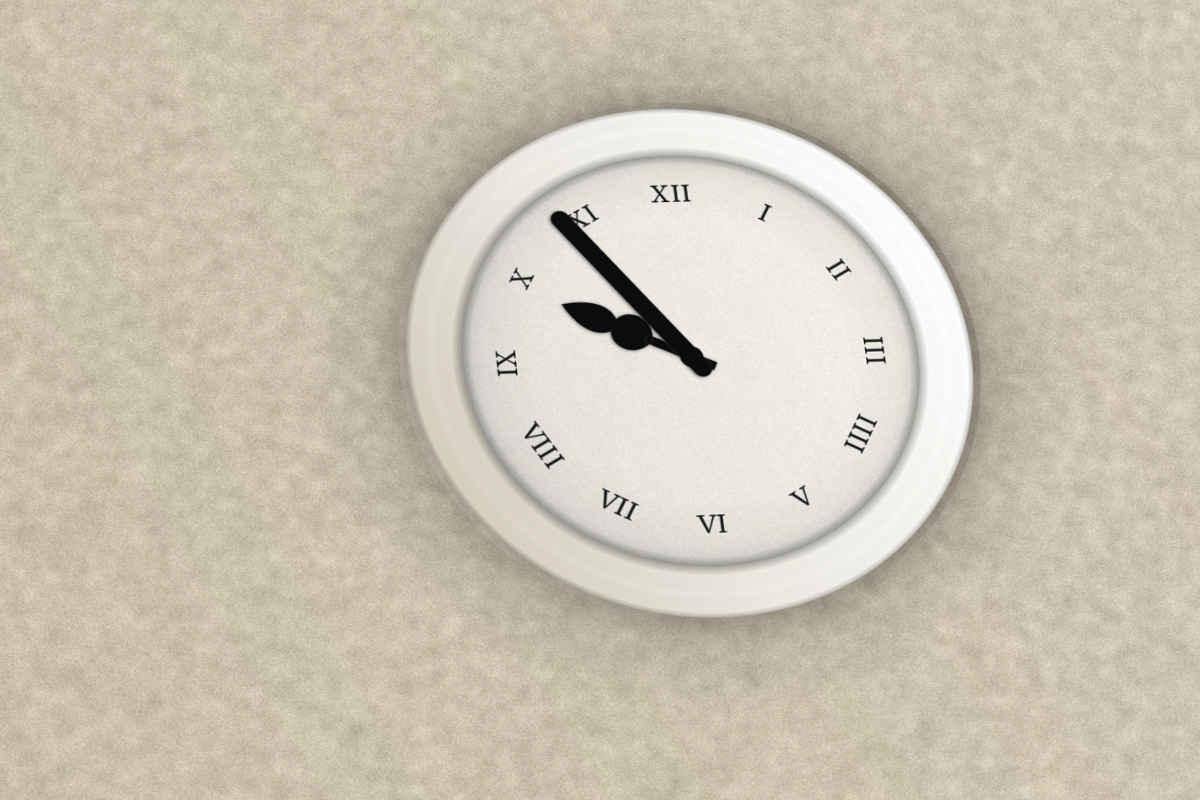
h=9 m=54
